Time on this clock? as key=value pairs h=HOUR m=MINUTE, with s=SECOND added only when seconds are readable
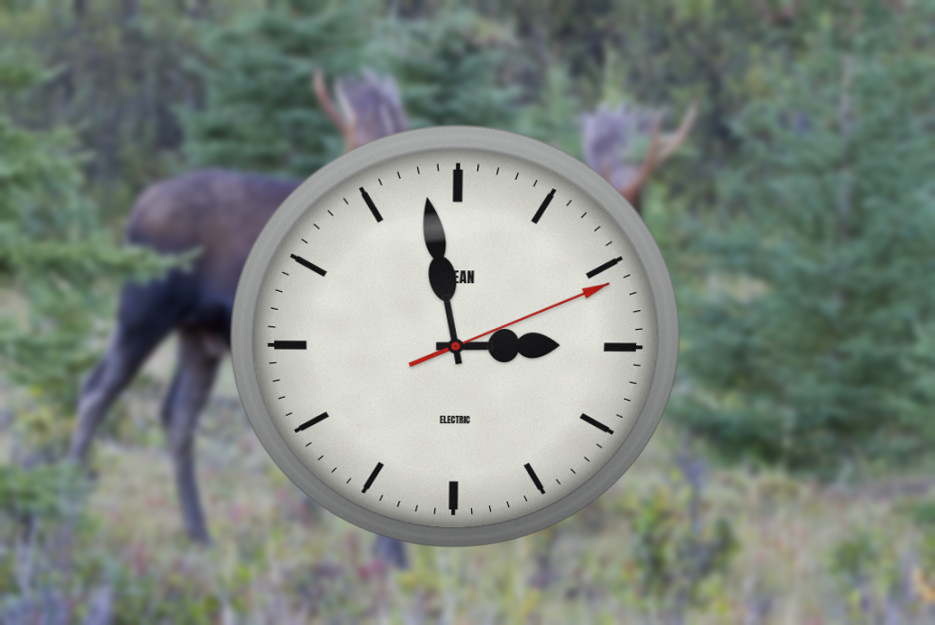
h=2 m=58 s=11
